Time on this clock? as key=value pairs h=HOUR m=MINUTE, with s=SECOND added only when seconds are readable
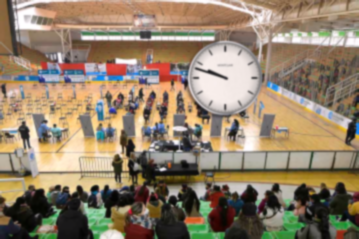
h=9 m=48
